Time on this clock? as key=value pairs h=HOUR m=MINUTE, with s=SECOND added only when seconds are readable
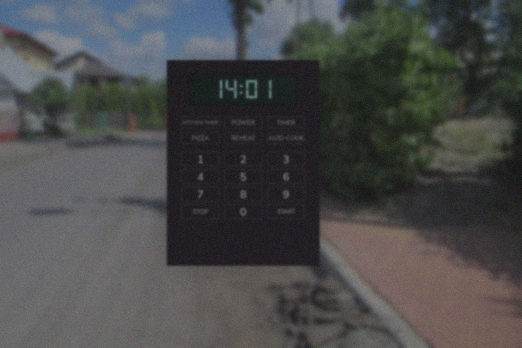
h=14 m=1
